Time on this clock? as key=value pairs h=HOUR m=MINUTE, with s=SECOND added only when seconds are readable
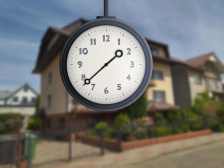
h=1 m=38
